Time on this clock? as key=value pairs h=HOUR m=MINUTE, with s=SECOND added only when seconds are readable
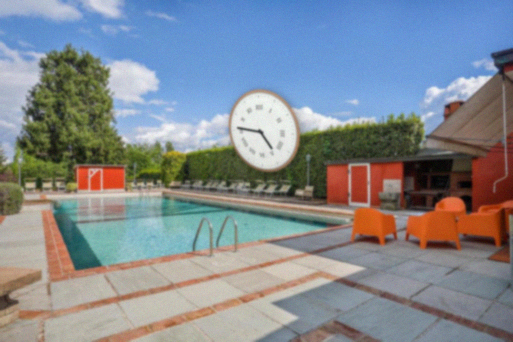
h=4 m=46
